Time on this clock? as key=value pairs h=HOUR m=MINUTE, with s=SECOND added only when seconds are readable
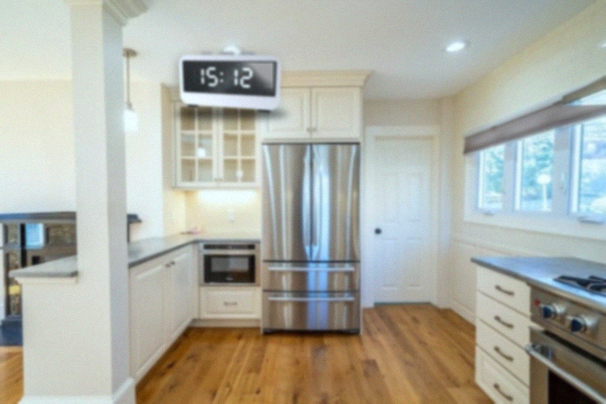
h=15 m=12
